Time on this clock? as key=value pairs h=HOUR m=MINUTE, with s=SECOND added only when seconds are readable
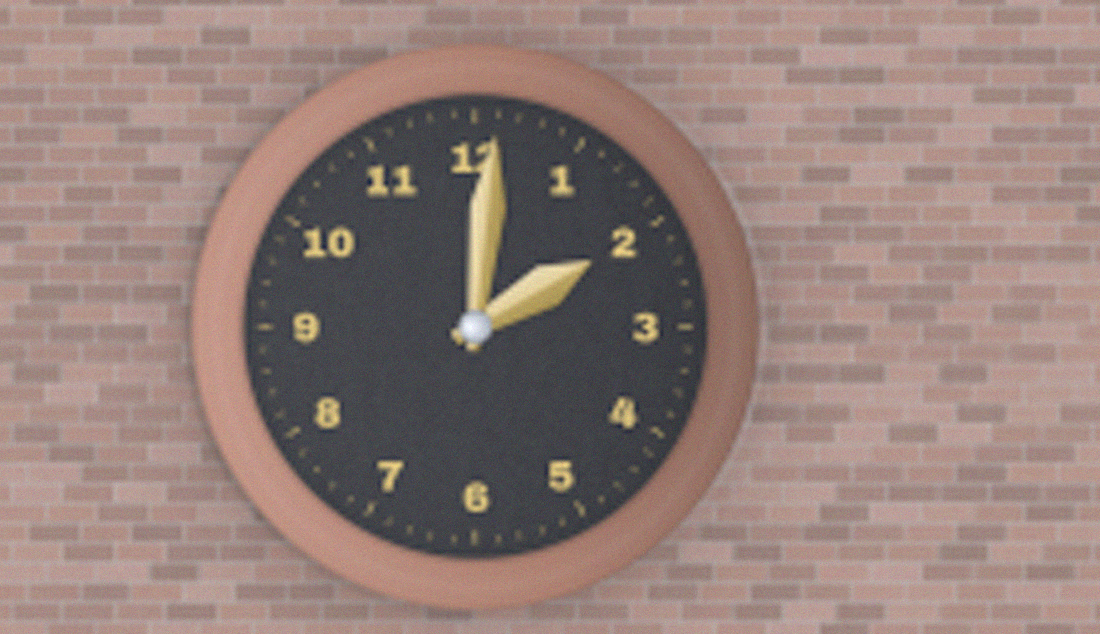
h=2 m=1
